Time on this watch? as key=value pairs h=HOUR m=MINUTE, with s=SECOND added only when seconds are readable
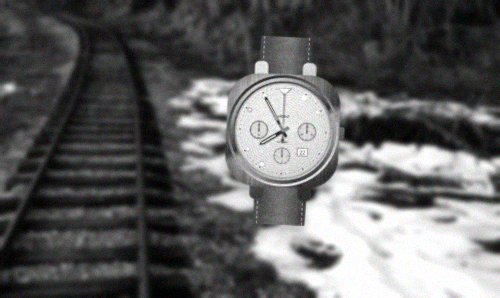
h=7 m=55
